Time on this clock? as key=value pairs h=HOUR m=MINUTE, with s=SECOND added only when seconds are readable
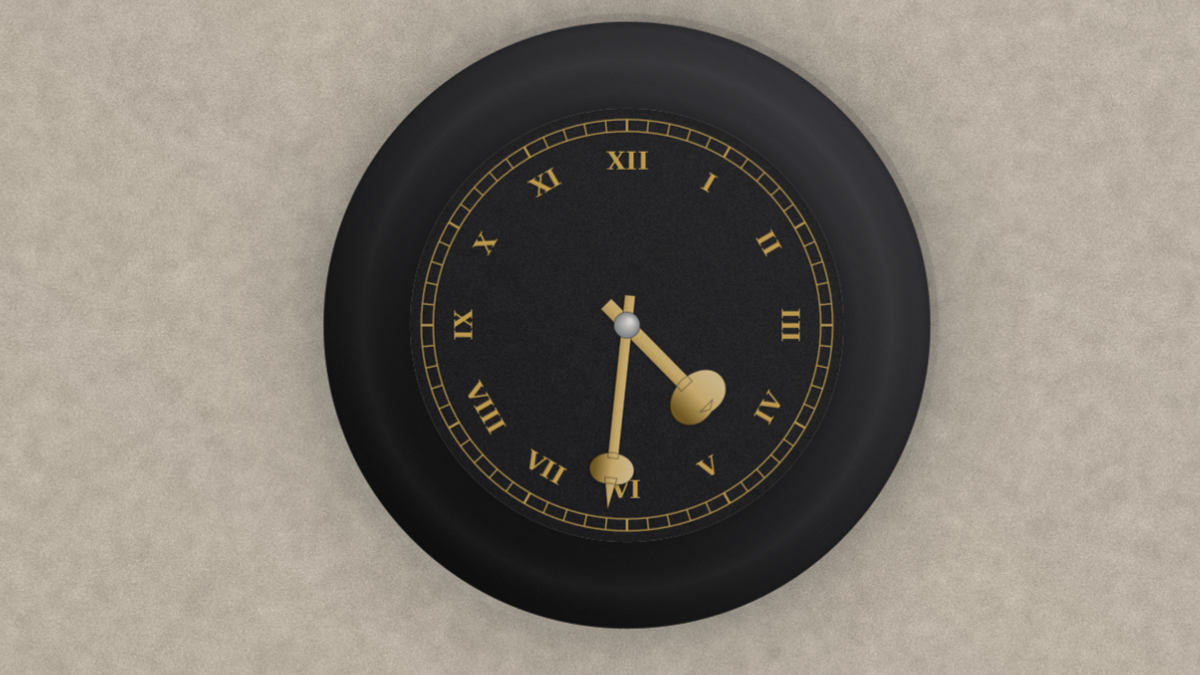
h=4 m=31
